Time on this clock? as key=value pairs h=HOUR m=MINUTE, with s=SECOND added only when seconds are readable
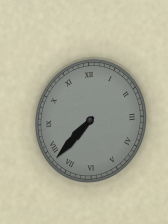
h=7 m=38
